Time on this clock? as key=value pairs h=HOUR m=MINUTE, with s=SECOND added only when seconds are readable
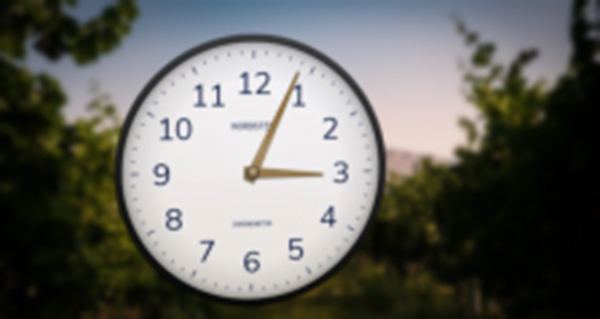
h=3 m=4
